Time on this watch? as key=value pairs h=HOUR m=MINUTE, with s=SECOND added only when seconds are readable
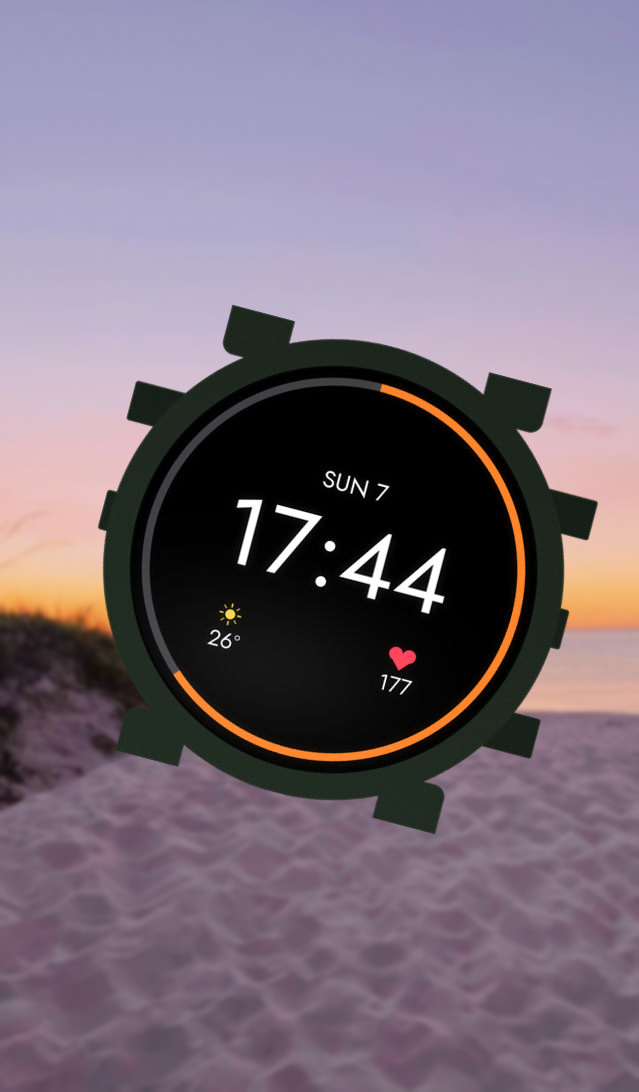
h=17 m=44
